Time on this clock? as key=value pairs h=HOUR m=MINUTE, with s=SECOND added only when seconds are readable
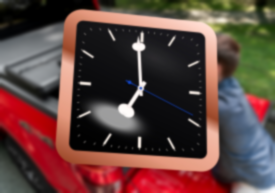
h=6 m=59 s=19
